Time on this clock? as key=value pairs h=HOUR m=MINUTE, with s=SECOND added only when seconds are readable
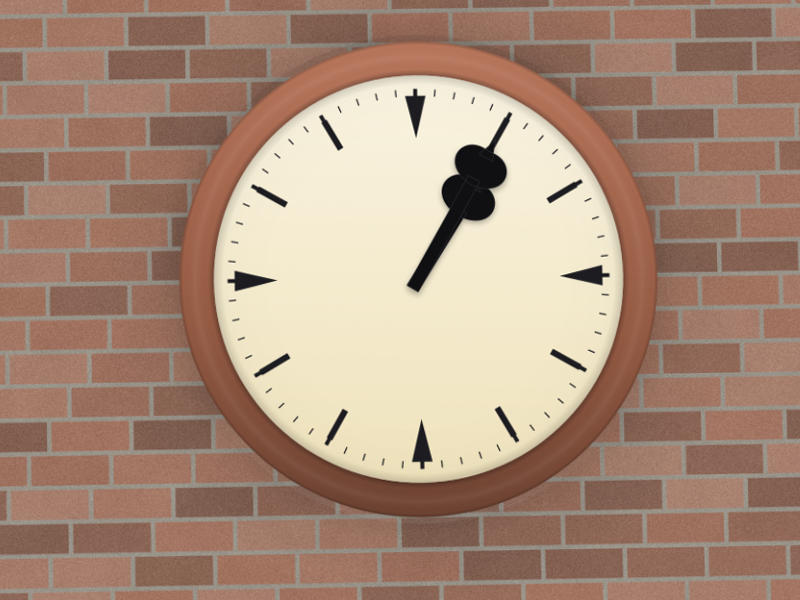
h=1 m=5
